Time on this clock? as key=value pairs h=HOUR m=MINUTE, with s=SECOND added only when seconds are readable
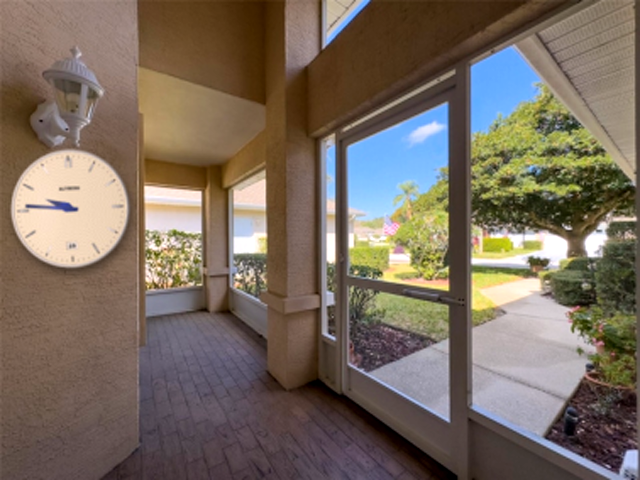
h=9 m=46
